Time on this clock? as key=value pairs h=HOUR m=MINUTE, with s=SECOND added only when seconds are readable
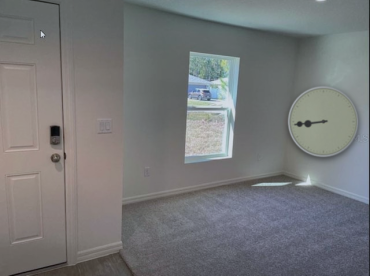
h=8 m=44
